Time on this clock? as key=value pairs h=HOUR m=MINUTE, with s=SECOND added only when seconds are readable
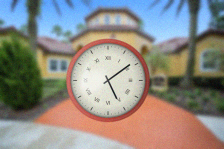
h=5 m=9
